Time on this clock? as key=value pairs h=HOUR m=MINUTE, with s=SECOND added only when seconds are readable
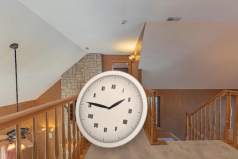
h=1 m=46
